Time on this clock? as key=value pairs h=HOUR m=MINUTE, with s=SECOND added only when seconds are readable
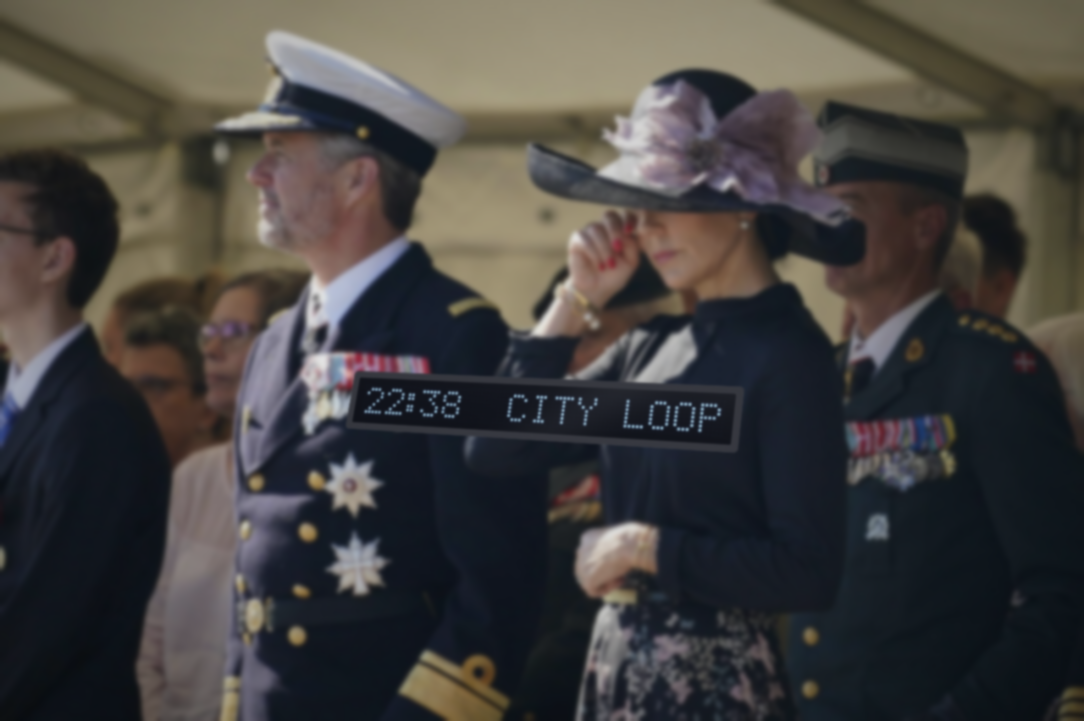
h=22 m=38
